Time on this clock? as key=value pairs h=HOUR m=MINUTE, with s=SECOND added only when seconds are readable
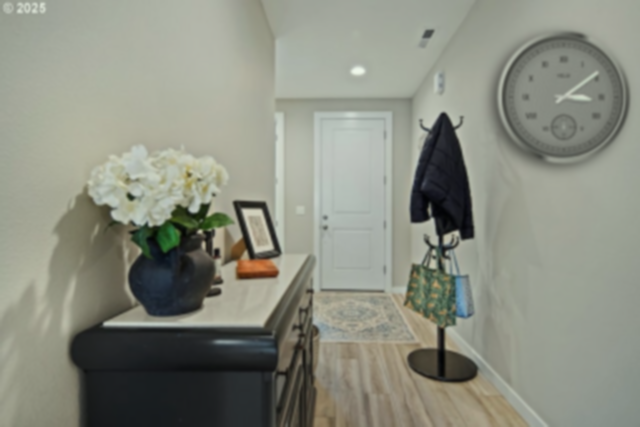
h=3 m=9
